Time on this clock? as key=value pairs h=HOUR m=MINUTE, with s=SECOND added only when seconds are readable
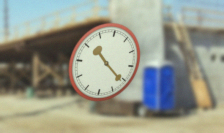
h=10 m=21
